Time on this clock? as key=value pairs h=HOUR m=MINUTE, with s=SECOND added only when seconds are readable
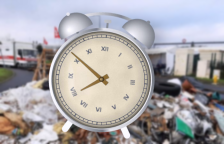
h=7 m=51
